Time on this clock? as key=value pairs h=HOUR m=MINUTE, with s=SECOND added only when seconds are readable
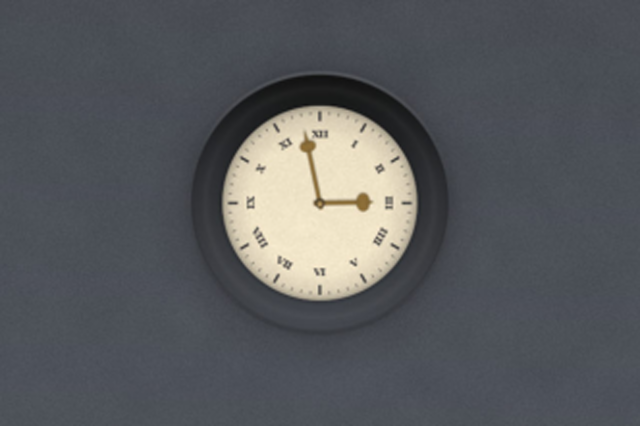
h=2 m=58
